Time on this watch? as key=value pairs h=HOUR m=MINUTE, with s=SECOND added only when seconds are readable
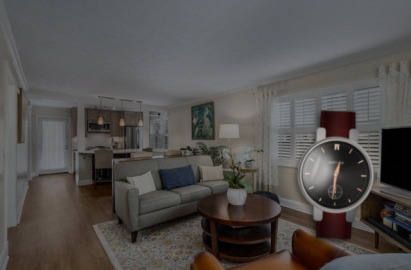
h=12 m=31
